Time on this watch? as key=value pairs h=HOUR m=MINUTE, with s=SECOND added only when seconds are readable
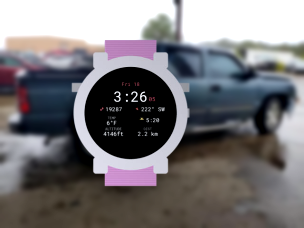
h=3 m=26
